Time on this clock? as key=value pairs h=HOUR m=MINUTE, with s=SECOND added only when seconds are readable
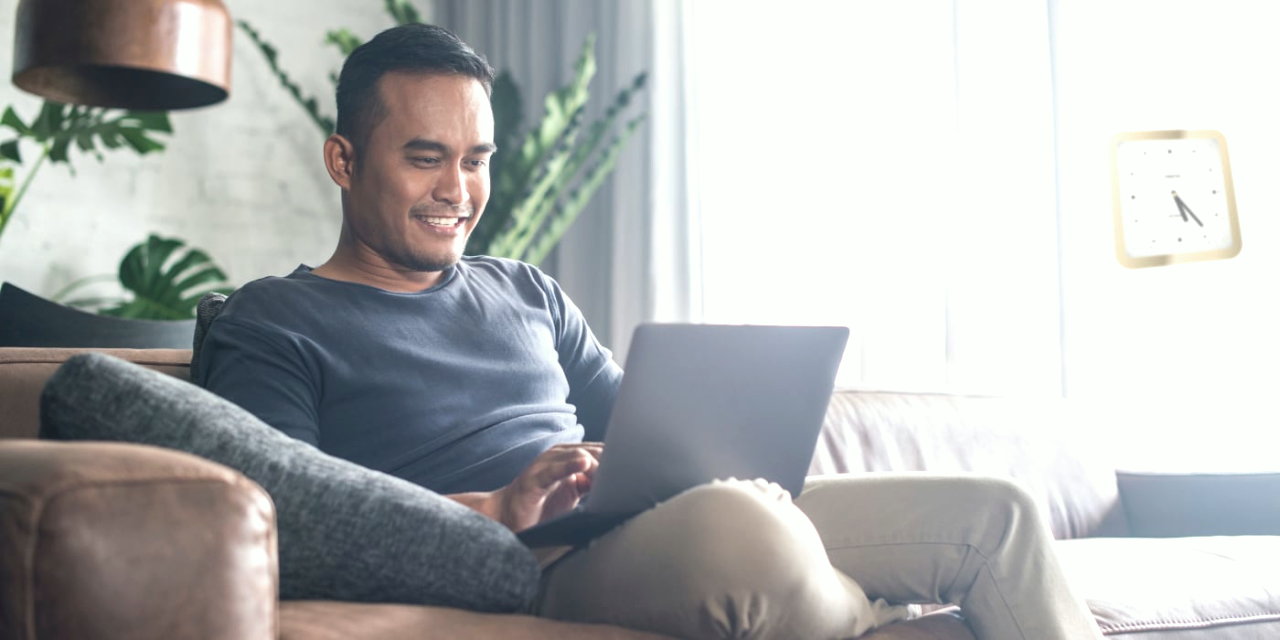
h=5 m=24
